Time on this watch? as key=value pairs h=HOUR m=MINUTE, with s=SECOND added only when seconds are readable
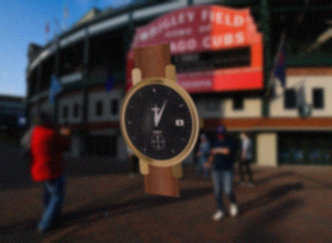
h=12 m=5
